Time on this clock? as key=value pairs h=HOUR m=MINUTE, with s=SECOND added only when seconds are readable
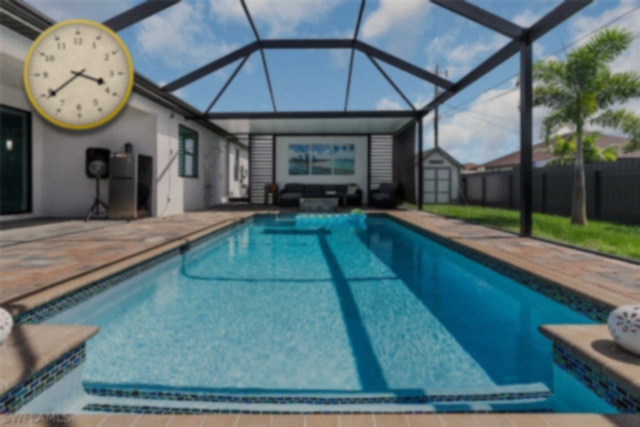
h=3 m=39
